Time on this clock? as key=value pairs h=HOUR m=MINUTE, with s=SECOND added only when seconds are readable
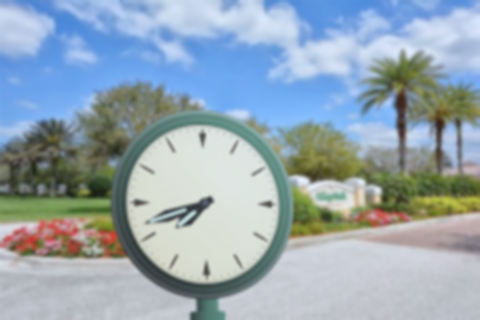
h=7 m=42
